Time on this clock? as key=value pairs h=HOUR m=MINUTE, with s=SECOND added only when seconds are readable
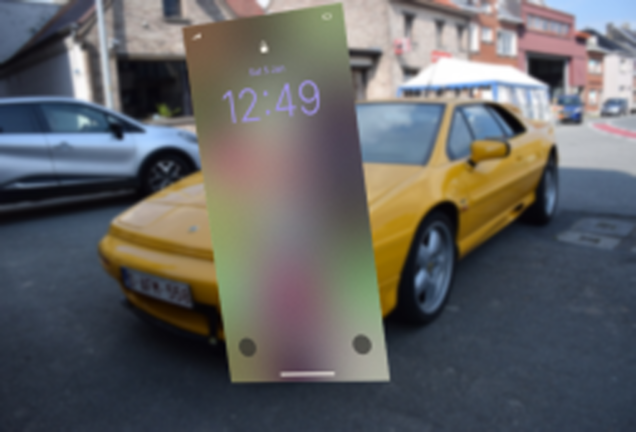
h=12 m=49
